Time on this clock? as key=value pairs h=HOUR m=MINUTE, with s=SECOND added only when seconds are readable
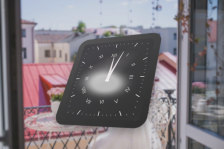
h=12 m=3
